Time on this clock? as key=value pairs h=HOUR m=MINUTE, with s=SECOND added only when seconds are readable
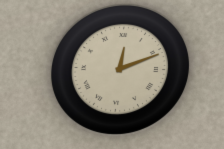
h=12 m=11
